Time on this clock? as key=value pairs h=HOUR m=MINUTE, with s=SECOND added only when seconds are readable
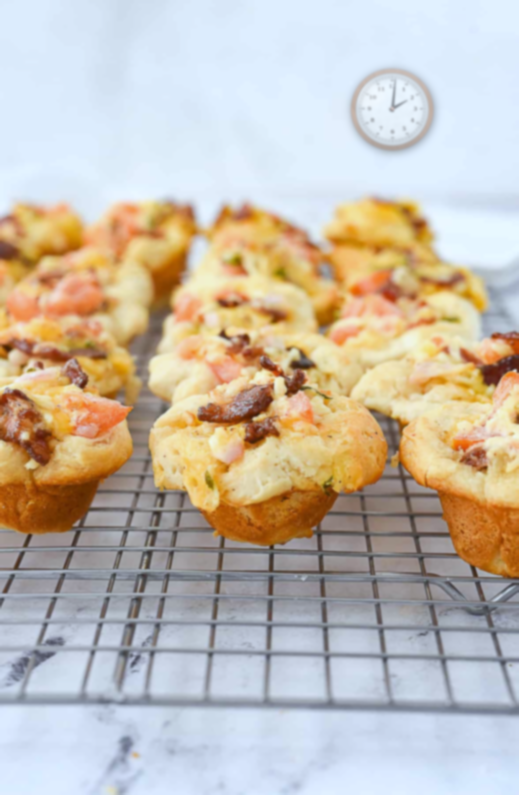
h=2 m=1
